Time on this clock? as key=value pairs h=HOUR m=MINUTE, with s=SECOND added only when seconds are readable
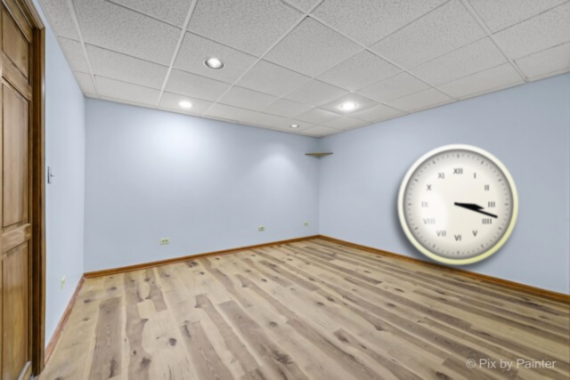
h=3 m=18
